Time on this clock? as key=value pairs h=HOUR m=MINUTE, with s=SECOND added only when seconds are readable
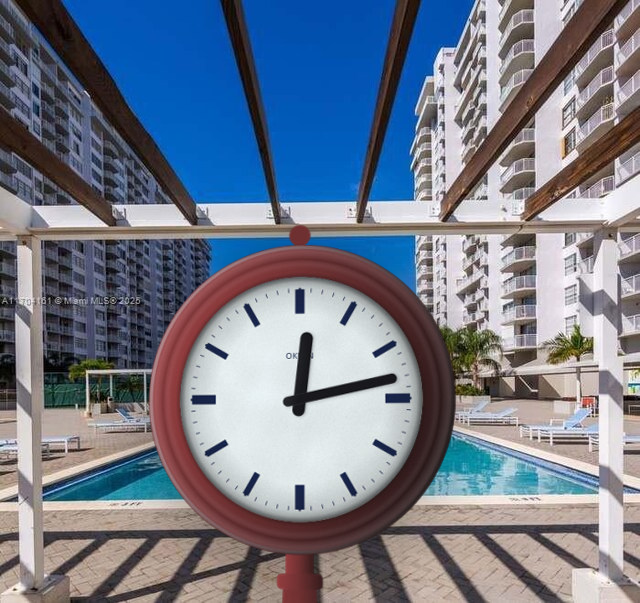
h=12 m=13
